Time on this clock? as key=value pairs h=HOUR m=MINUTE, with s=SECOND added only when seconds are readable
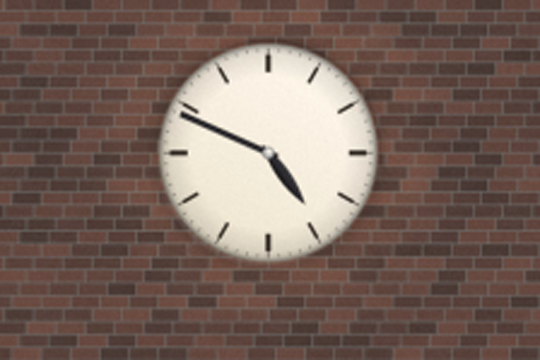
h=4 m=49
